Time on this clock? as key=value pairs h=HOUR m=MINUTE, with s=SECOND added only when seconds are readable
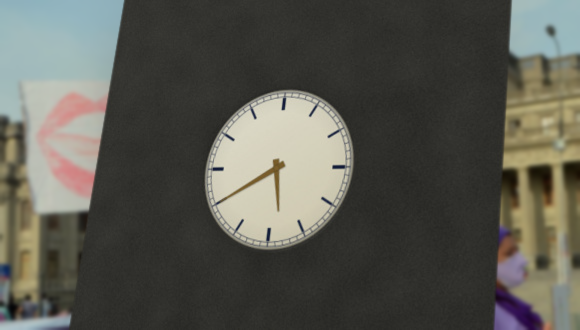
h=5 m=40
